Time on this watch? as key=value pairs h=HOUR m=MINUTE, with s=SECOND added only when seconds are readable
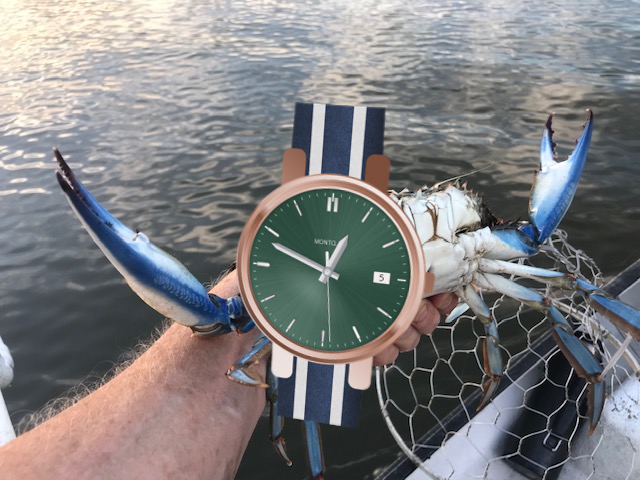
h=12 m=48 s=29
